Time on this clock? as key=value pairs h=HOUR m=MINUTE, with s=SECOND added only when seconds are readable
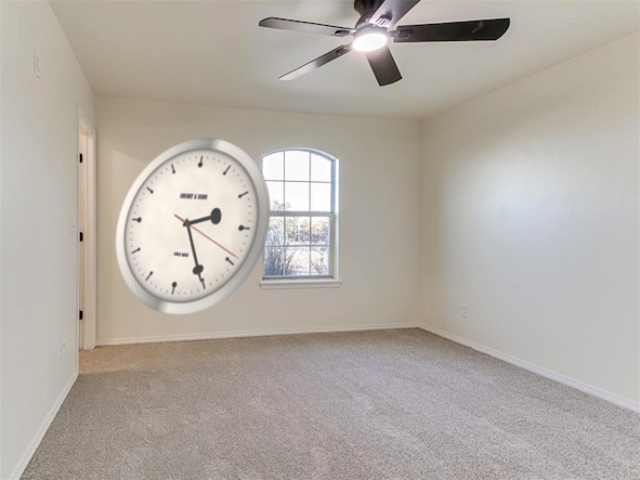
h=2 m=25 s=19
